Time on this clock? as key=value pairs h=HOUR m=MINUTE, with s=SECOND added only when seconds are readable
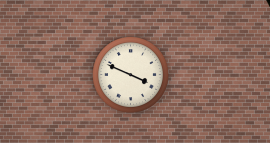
h=3 m=49
